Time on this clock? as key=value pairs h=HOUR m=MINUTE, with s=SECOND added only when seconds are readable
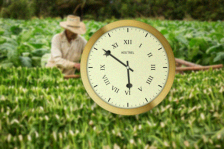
h=5 m=51
